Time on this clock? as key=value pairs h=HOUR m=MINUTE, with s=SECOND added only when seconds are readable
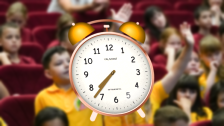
h=7 m=37
